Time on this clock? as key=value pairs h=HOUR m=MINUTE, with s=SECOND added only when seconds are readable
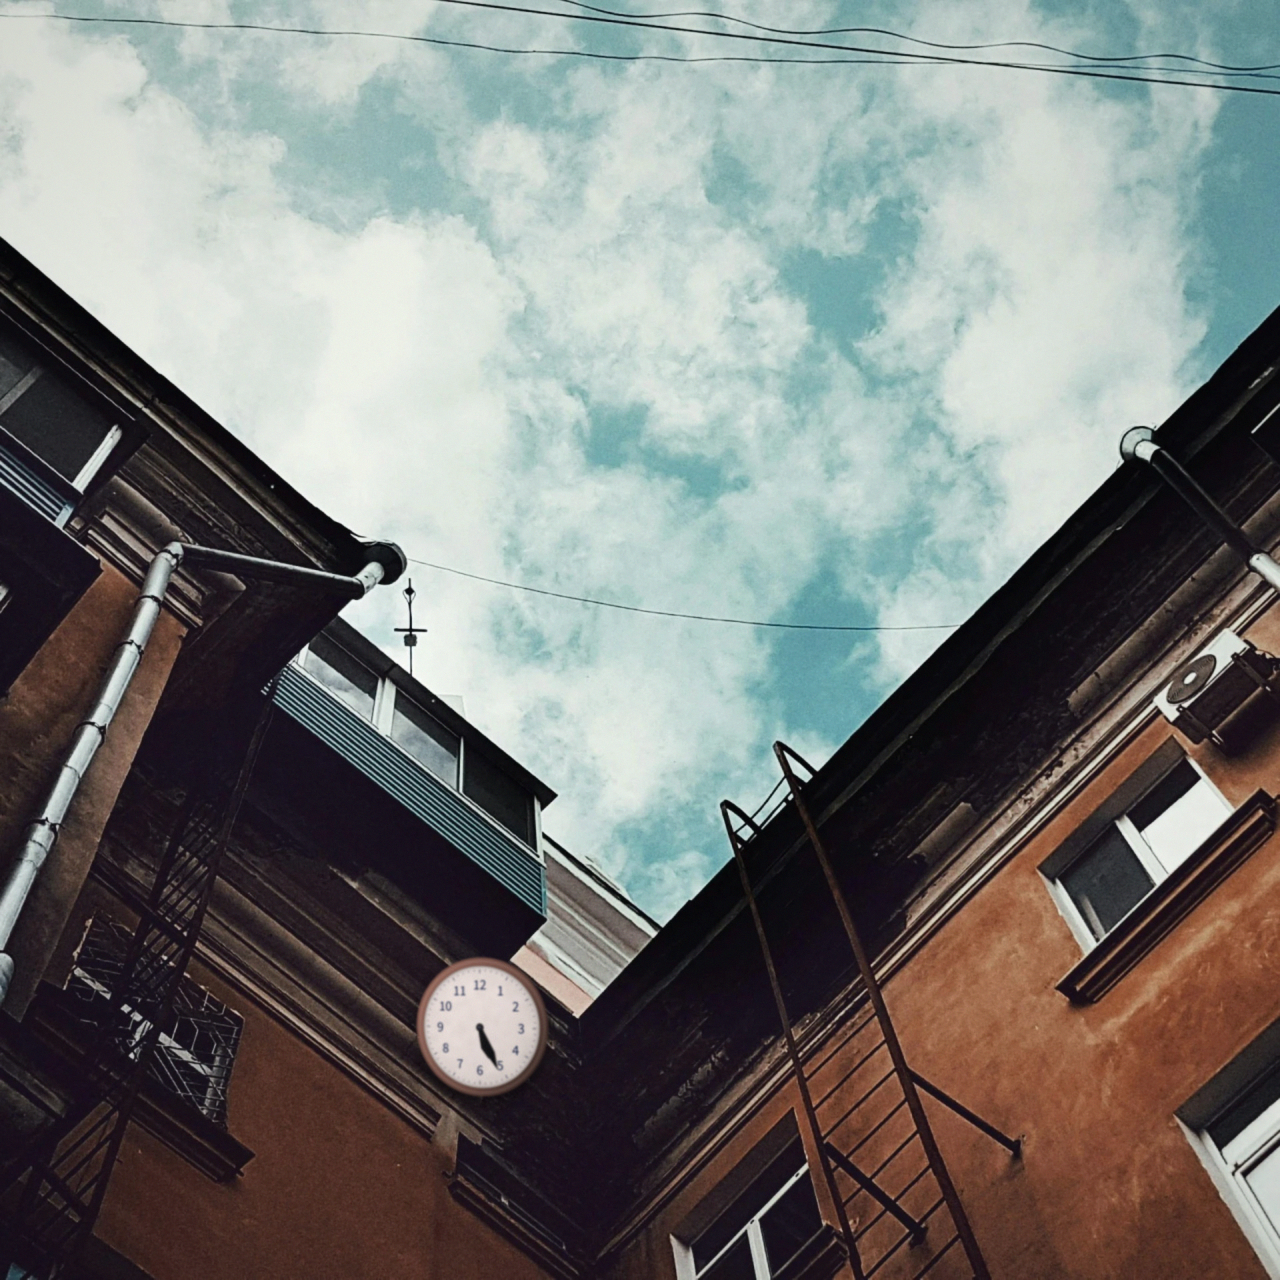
h=5 m=26
